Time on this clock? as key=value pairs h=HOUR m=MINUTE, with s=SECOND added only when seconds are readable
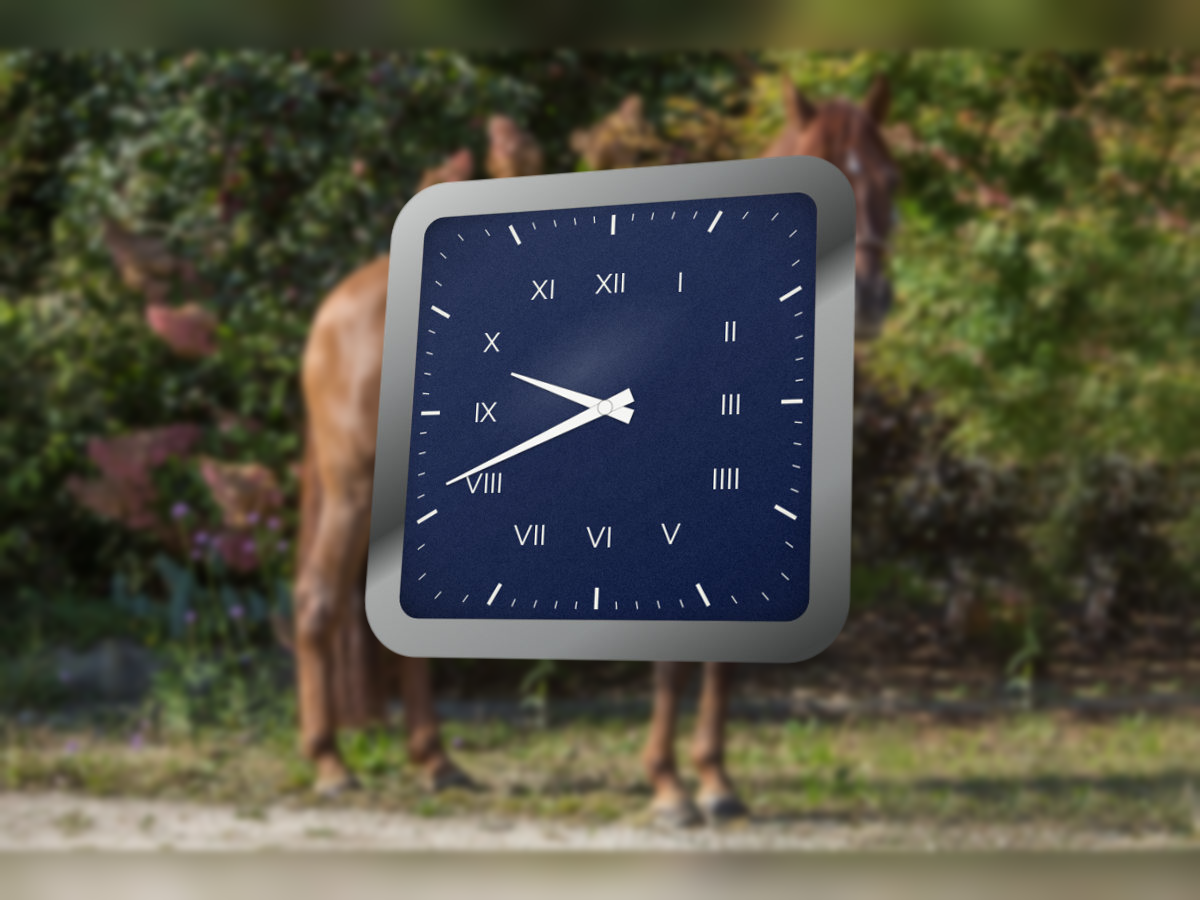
h=9 m=41
